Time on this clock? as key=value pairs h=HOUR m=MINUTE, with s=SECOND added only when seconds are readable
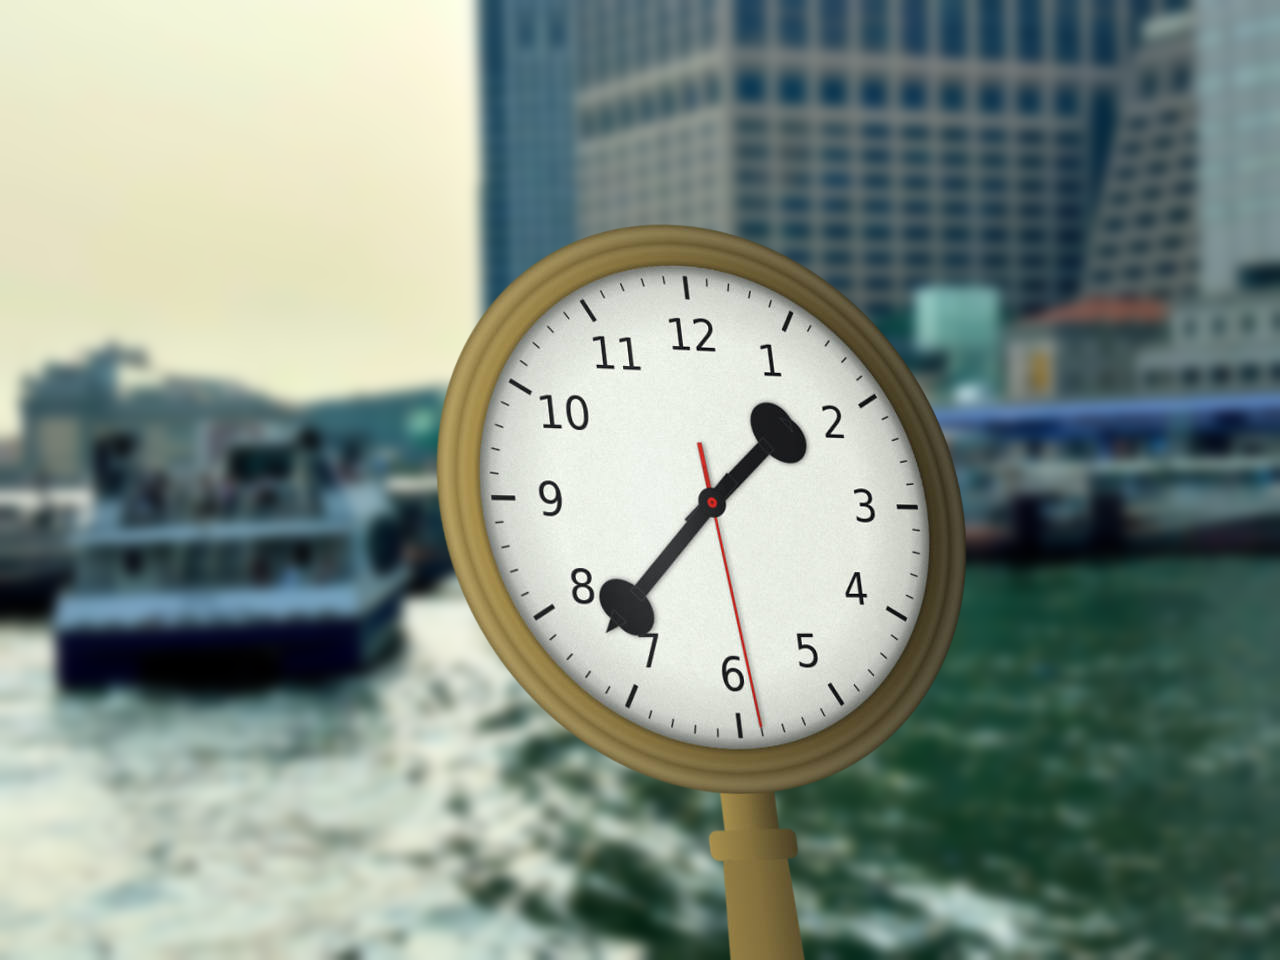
h=1 m=37 s=29
